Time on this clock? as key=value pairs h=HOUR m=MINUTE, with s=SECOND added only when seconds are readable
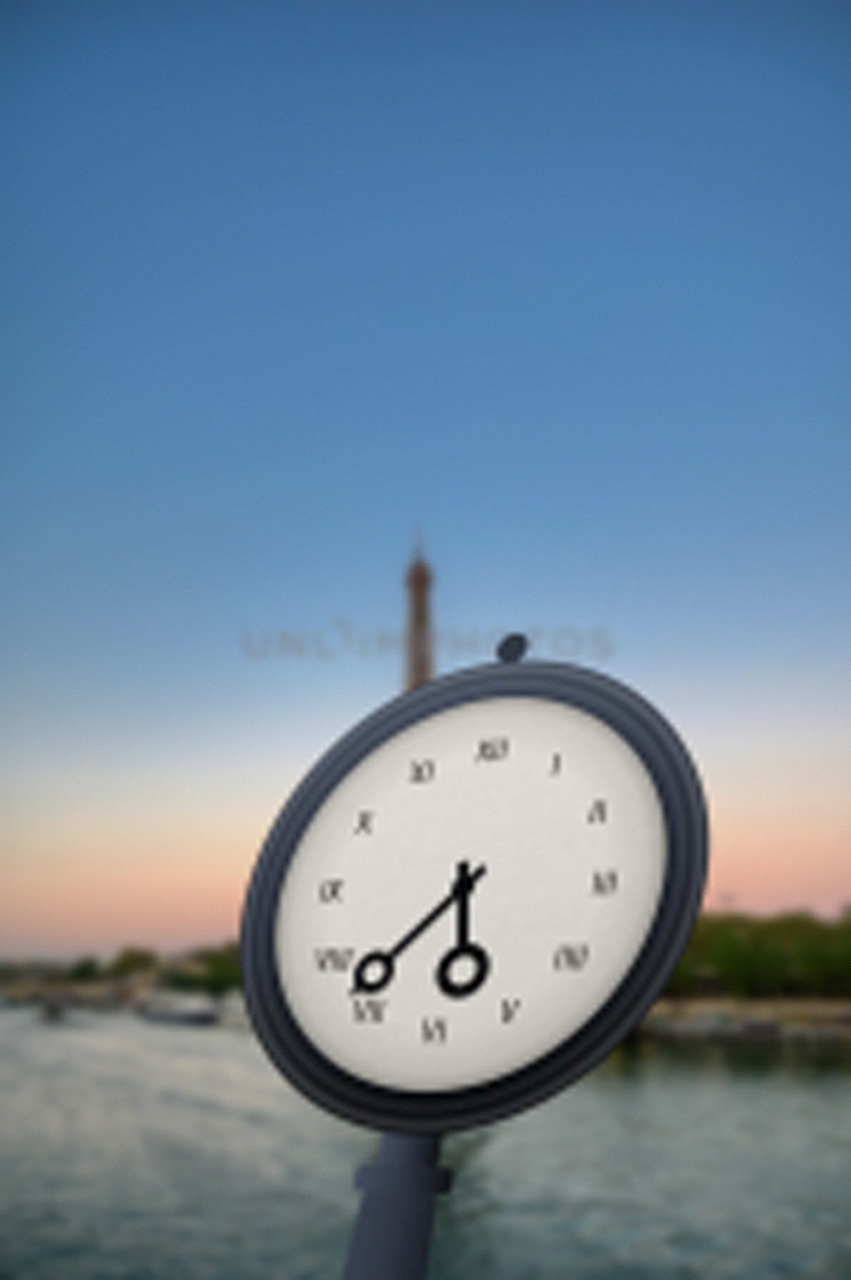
h=5 m=37
